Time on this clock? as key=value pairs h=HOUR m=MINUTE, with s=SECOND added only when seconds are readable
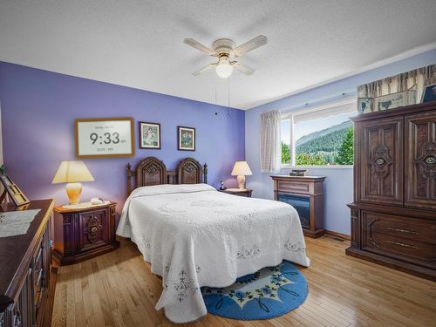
h=9 m=33
